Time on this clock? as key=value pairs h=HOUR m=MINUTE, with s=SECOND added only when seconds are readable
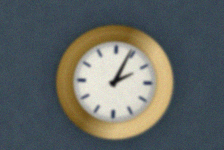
h=2 m=4
